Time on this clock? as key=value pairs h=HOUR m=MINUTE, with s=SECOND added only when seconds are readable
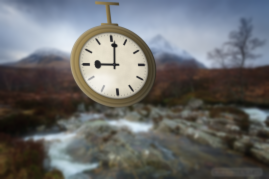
h=9 m=1
